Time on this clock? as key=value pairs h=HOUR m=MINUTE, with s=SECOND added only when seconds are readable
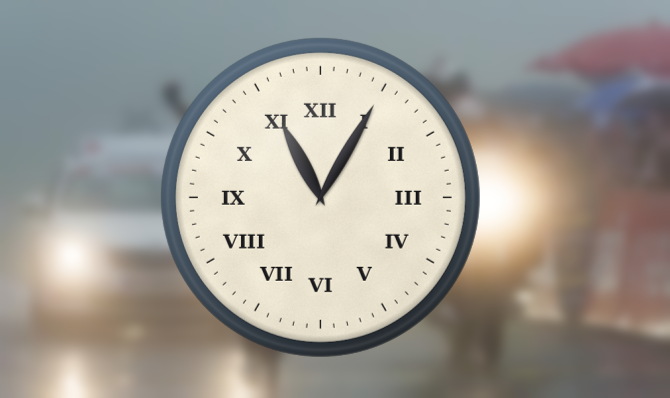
h=11 m=5
